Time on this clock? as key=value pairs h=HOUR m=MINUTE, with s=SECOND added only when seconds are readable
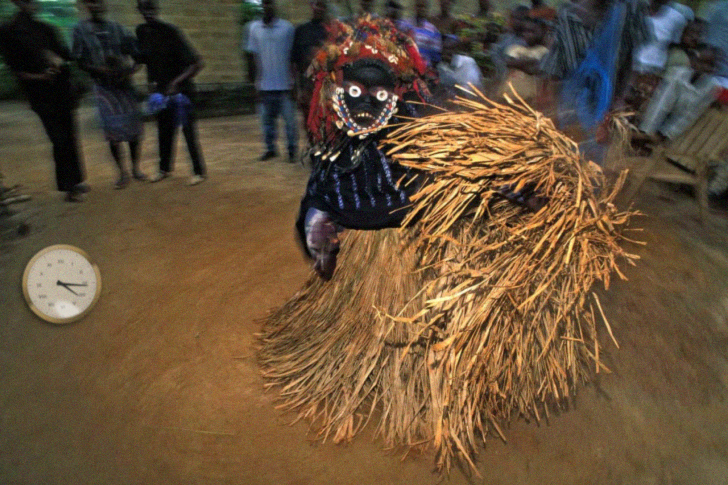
h=4 m=16
